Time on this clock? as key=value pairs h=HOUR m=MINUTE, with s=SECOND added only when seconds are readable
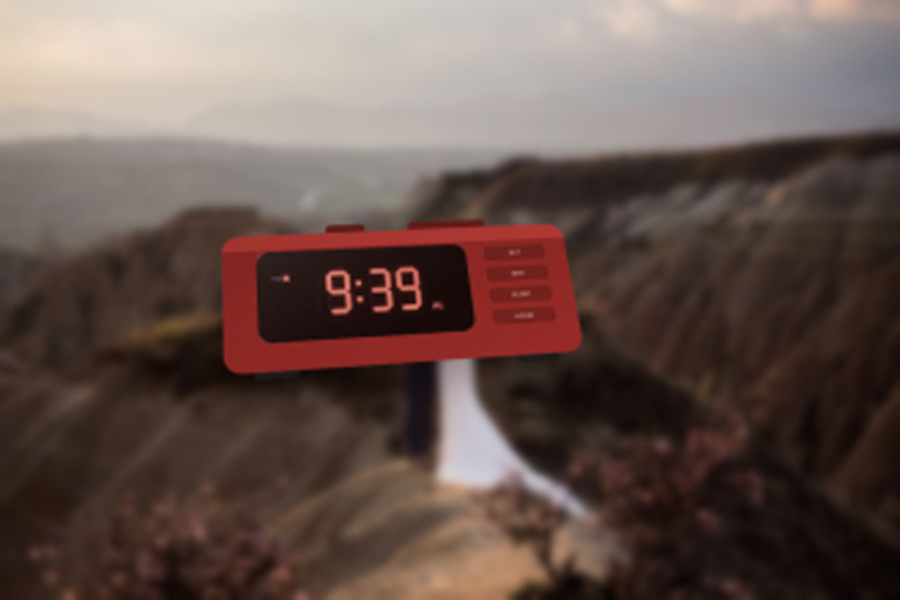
h=9 m=39
